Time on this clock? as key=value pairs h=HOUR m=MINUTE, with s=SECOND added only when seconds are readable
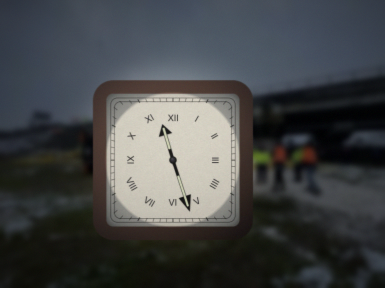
h=11 m=27
